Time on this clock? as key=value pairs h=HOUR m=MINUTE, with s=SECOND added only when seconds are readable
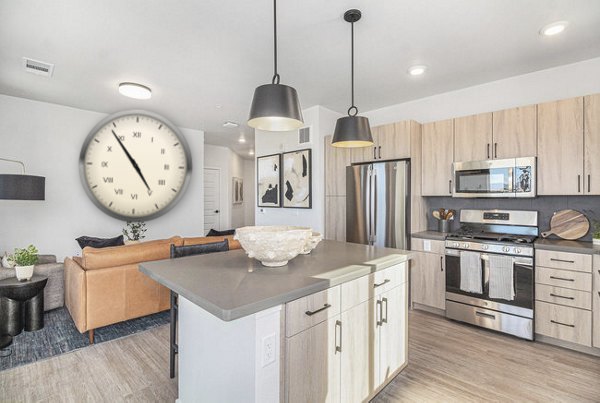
h=4 m=54
